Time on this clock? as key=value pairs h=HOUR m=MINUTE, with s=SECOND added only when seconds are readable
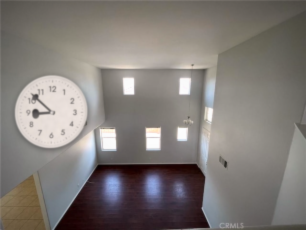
h=8 m=52
